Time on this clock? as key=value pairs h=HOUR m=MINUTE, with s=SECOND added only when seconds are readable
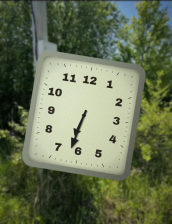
h=6 m=32
